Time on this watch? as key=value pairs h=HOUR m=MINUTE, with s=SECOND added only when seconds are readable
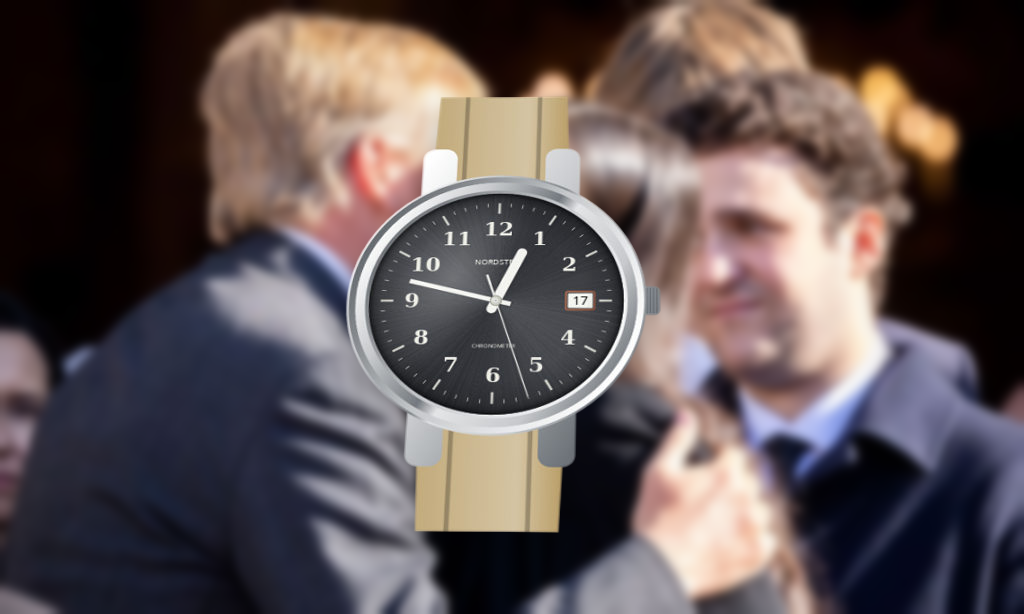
h=12 m=47 s=27
